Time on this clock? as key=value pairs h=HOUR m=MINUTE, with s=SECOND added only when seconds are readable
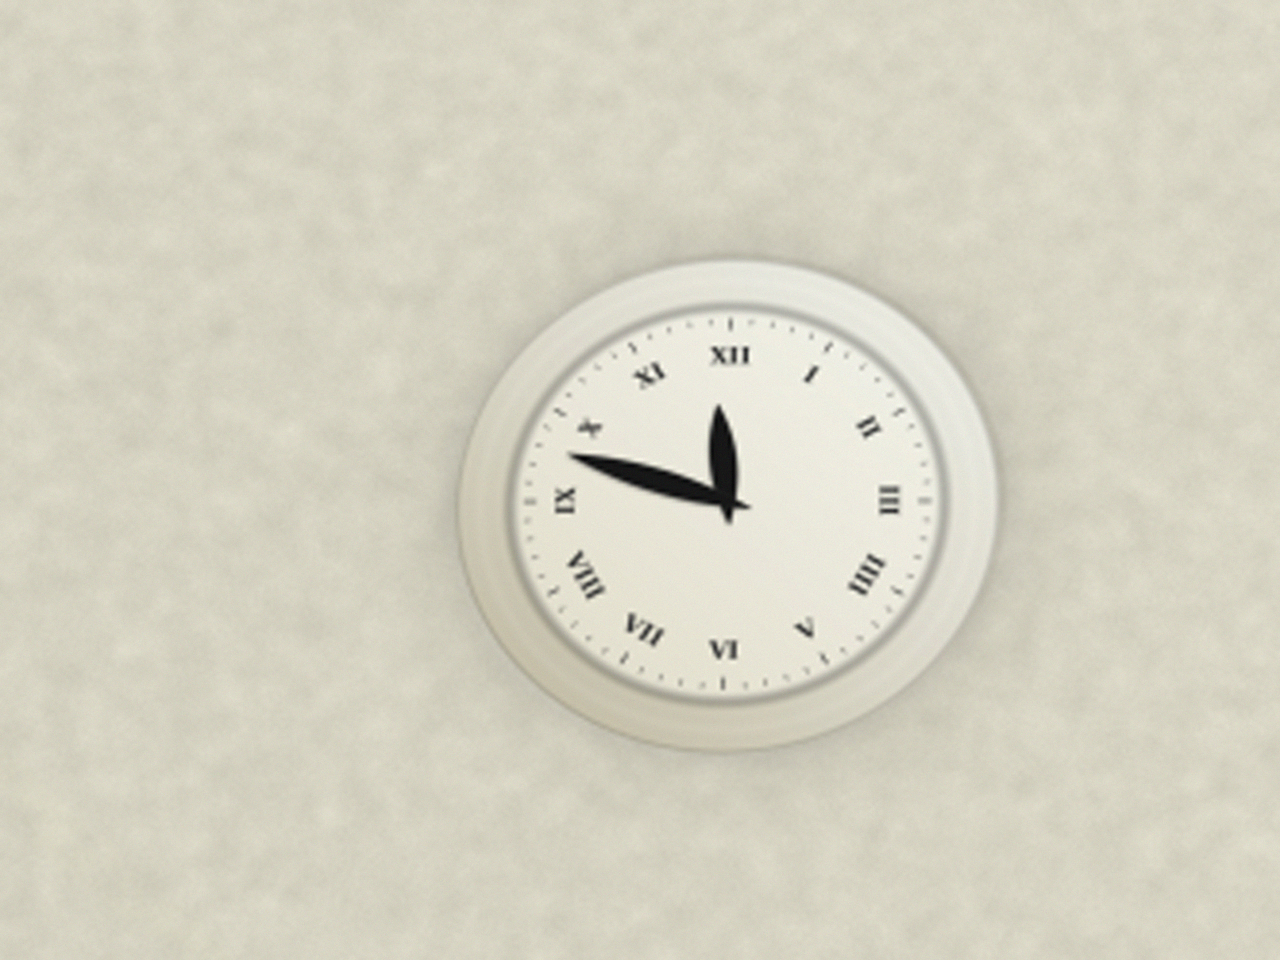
h=11 m=48
